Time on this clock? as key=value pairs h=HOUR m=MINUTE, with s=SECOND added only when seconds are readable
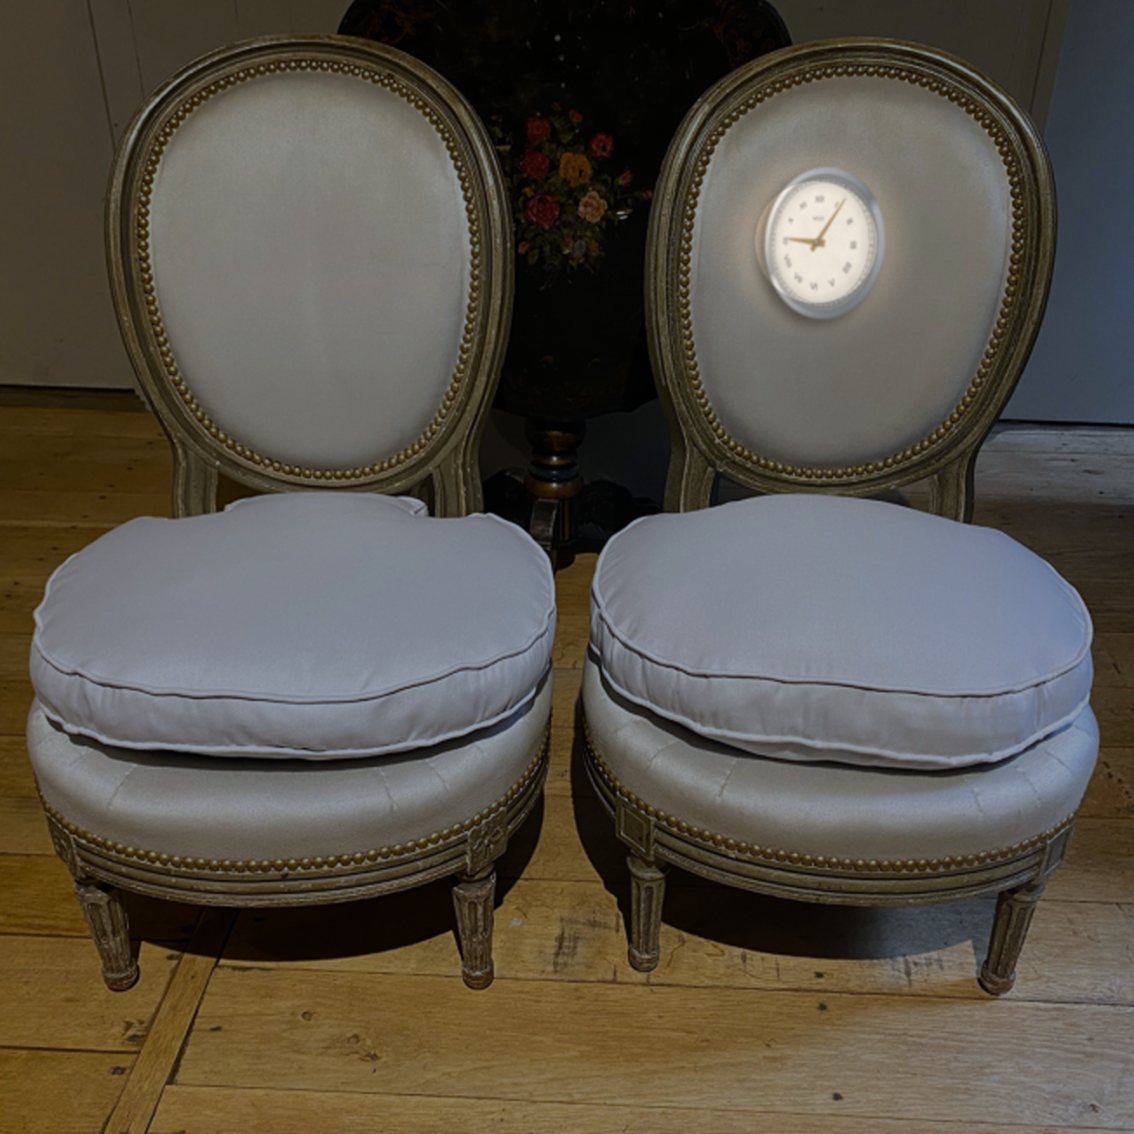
h=9 m=6
